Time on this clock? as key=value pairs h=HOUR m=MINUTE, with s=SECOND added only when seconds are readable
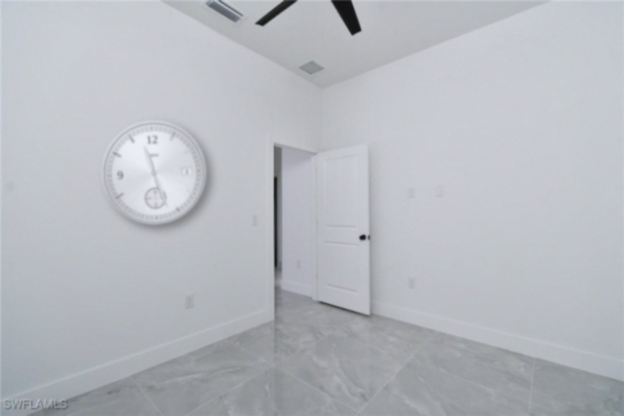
h=11 m=27
